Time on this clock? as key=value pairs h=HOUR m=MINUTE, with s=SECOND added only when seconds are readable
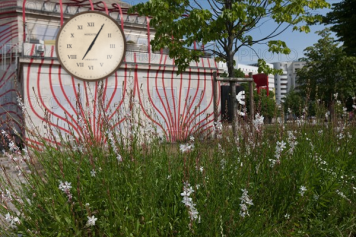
h=7 m=5
